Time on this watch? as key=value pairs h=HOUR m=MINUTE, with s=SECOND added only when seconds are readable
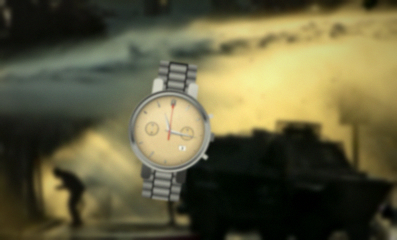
h=11 m=16
